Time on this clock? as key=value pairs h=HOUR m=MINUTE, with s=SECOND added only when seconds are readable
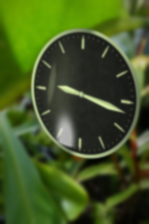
h=9 m=17
